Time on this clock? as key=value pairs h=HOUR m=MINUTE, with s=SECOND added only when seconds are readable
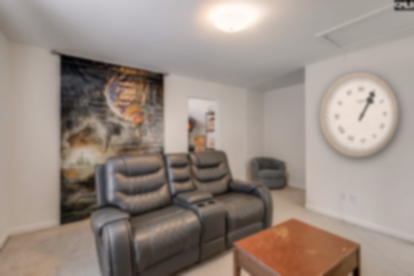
h=1 m=5
